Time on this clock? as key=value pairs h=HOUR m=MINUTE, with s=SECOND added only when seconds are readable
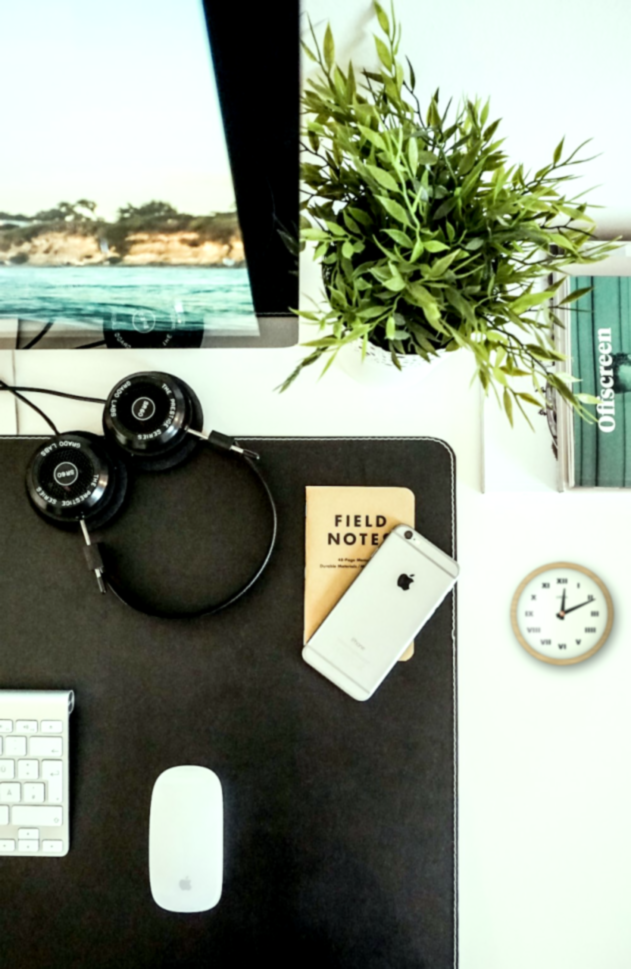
h=12 m=11
